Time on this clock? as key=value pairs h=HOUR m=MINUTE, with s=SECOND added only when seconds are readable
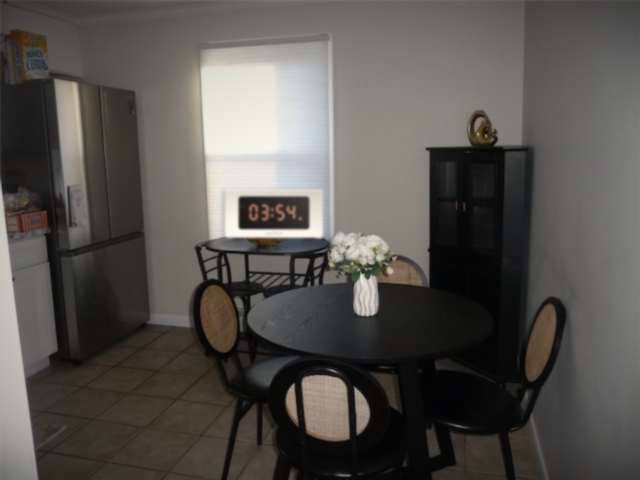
h=3 m=54
